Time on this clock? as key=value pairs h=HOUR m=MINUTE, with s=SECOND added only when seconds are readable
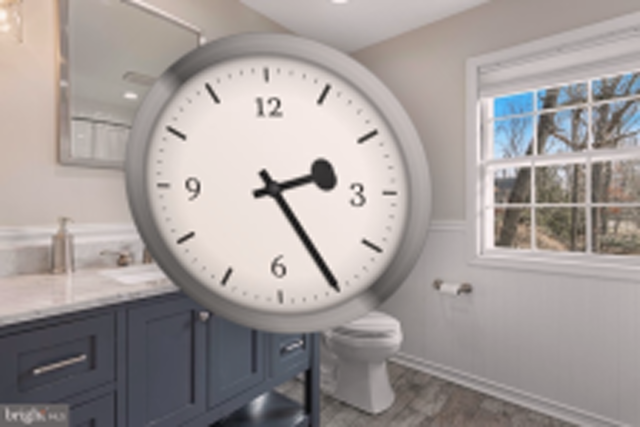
h=2 m=25
